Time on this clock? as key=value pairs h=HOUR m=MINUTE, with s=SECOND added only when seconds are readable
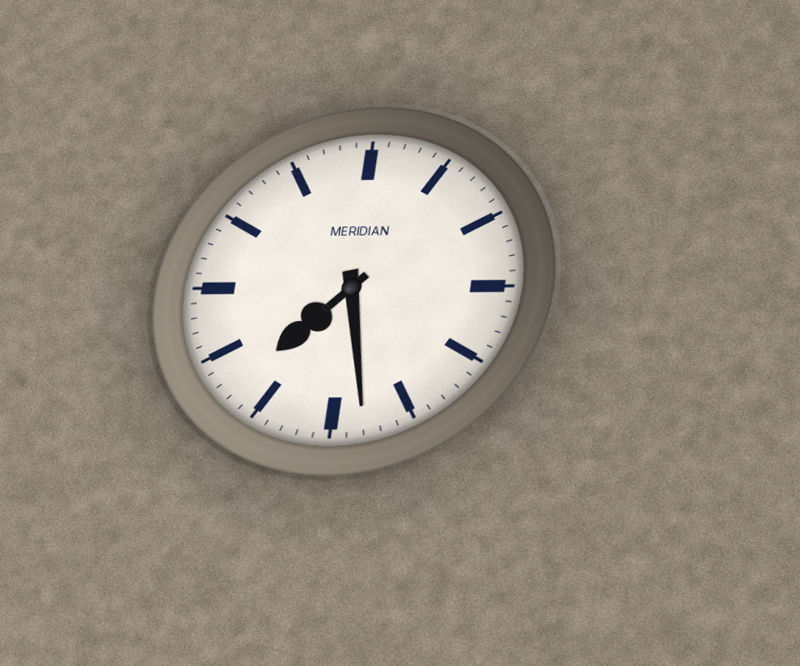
h=7 m=28
